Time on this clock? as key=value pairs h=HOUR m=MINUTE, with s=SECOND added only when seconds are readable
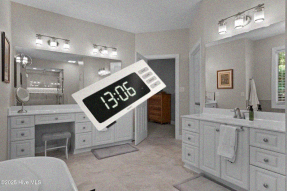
h=13 m=6
